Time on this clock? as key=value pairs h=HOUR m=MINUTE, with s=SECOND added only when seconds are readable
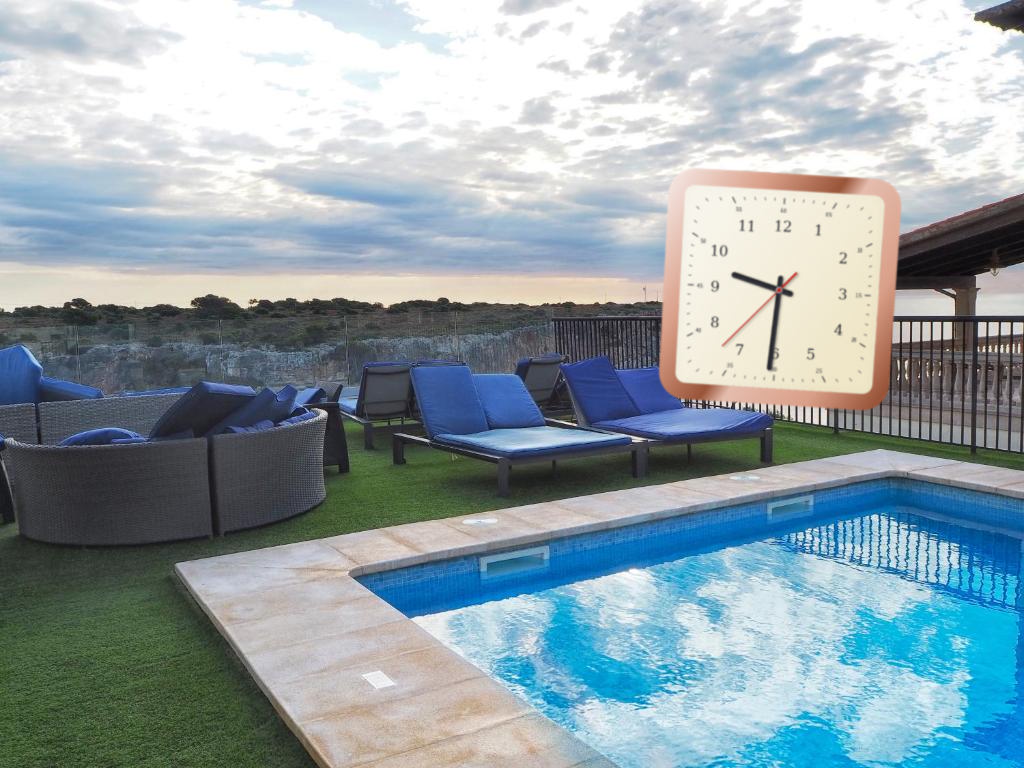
h=9 m=30 s=37
